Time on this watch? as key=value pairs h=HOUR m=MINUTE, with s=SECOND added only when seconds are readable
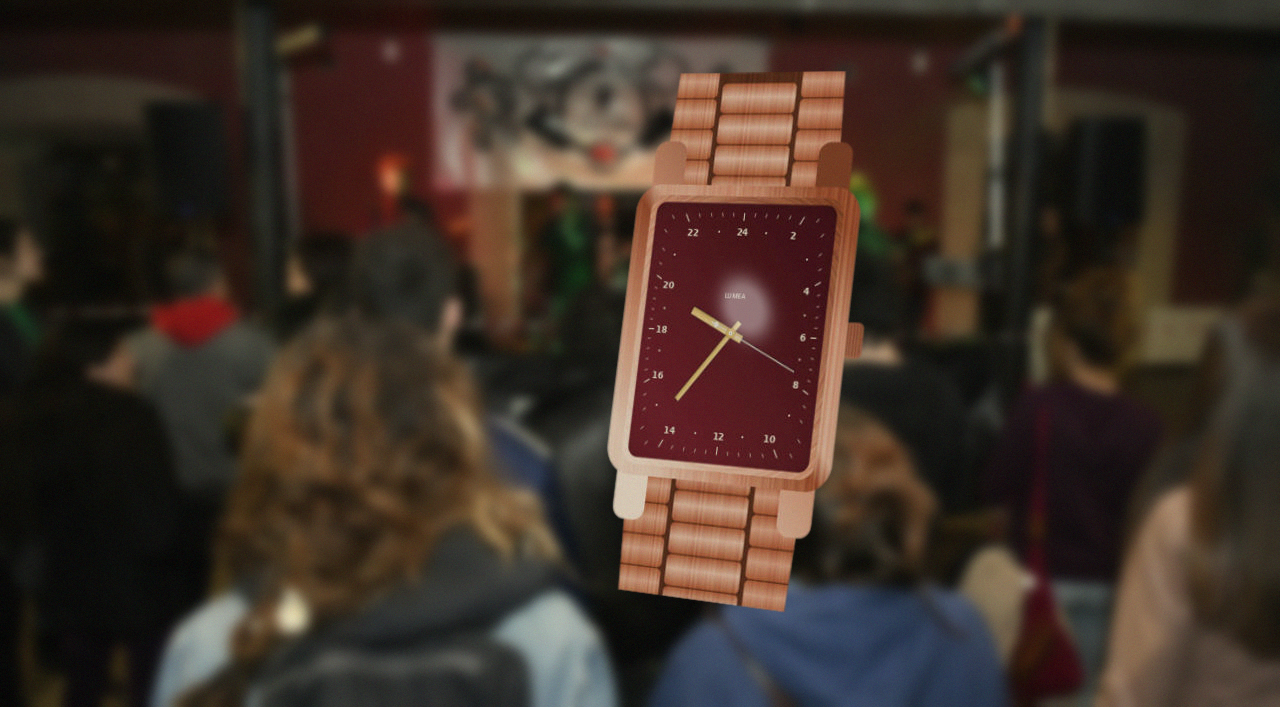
h=19 m=36 s=19
